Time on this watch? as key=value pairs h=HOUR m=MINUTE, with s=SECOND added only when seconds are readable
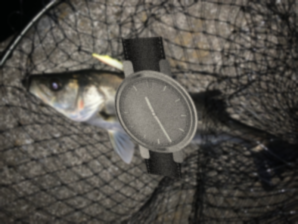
h=11 m=26
